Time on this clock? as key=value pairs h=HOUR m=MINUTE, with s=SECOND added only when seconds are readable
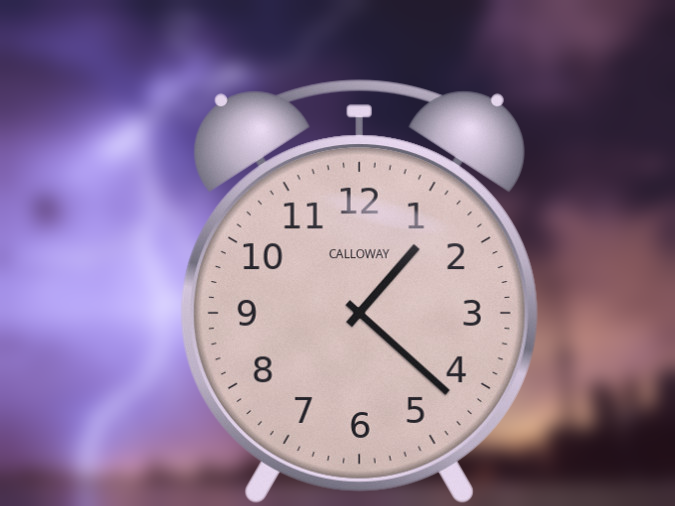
h=1 m=22
